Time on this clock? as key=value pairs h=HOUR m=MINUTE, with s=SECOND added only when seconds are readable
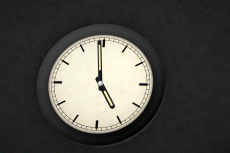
h=4 m=59
